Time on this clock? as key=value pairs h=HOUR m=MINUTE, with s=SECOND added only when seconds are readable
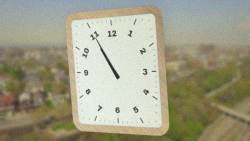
h=10 m=55
